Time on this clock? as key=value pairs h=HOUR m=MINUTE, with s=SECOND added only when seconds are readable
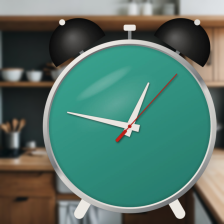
h=12 m=47 s=7
